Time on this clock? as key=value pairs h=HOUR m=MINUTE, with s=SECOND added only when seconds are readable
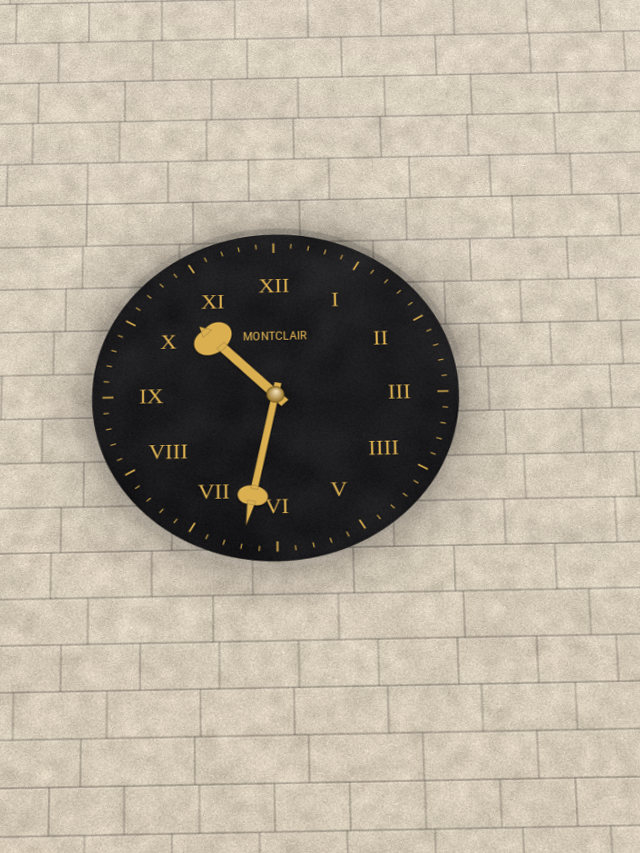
h=10 m=32
